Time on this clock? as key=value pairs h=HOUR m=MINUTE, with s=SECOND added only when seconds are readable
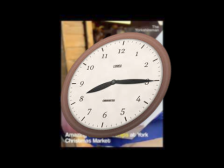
h=8 m=15
